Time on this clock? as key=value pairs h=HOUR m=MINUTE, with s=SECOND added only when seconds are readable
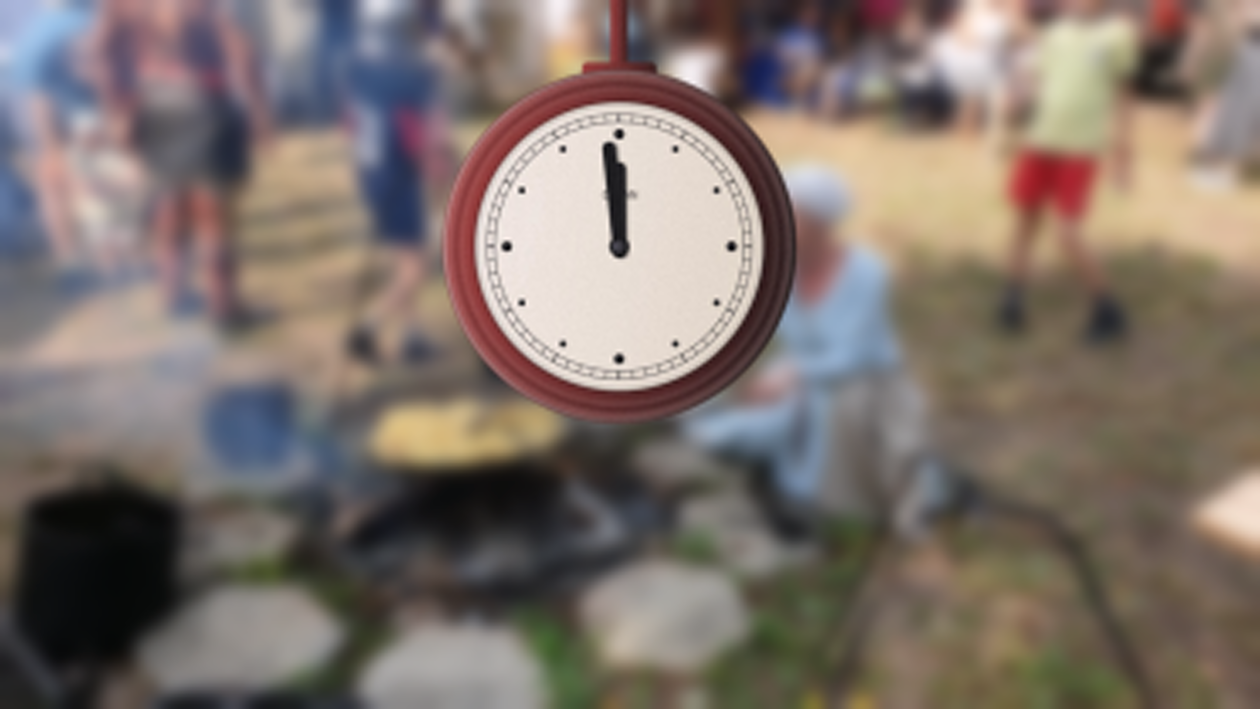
h=11 m=59
